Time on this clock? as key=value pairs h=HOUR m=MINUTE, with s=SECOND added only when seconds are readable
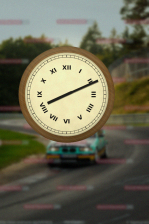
h=8 m=11
